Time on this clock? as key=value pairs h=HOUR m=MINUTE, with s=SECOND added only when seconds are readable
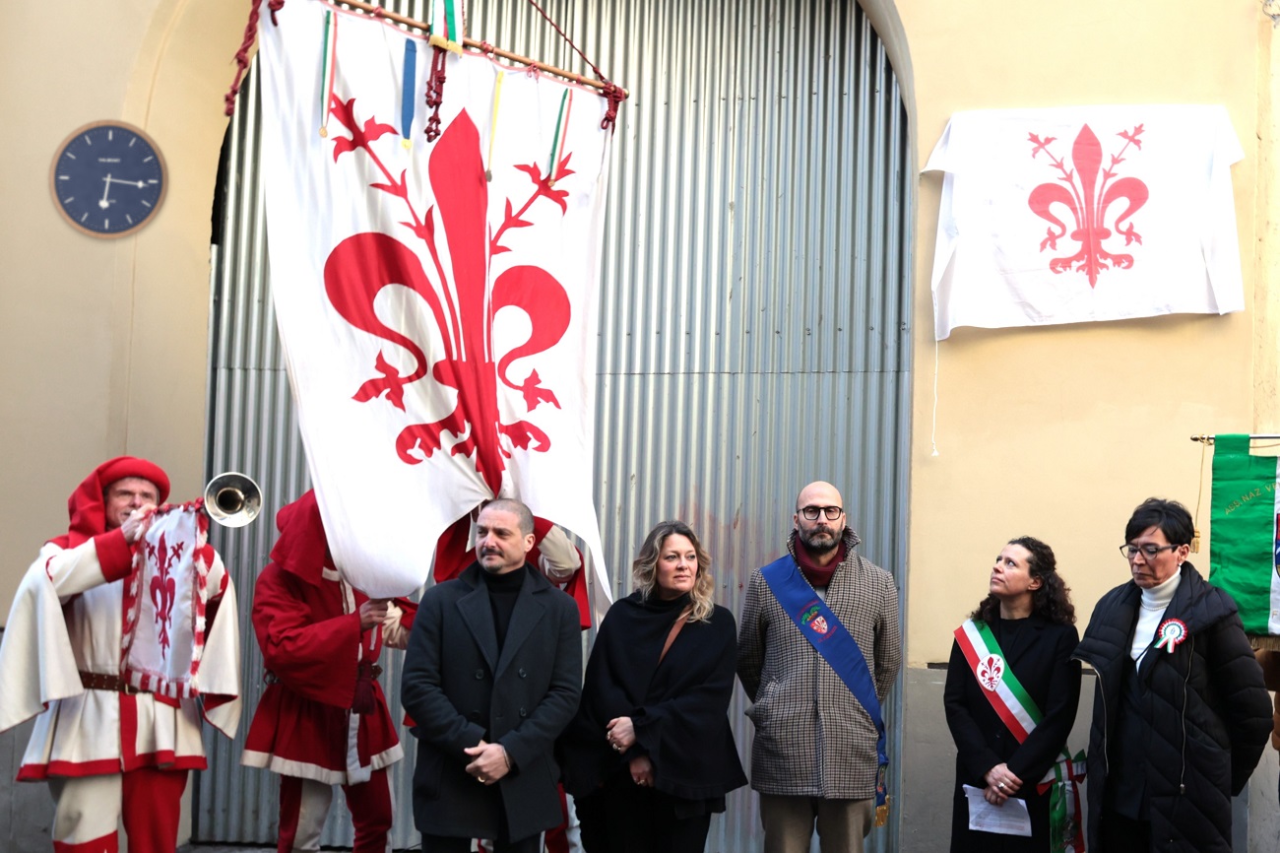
h=6 m=16
